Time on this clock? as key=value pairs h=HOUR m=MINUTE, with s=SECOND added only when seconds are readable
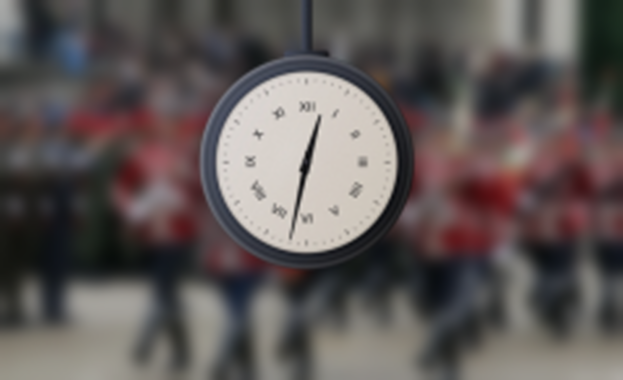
h=12 m=32
